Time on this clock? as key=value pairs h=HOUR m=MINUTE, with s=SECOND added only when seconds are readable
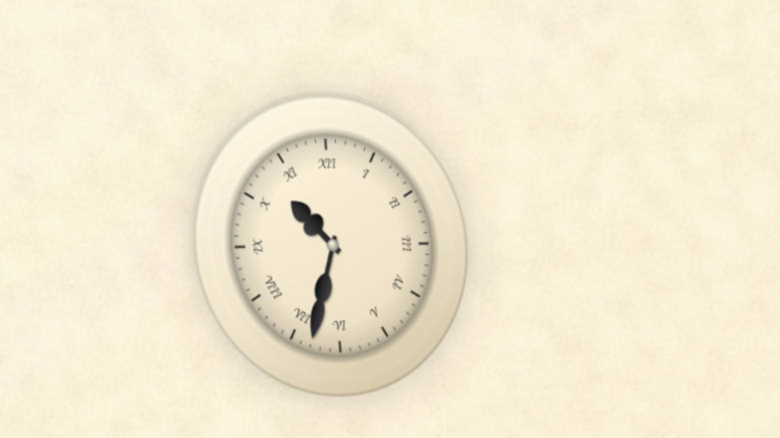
h=10 m=33
